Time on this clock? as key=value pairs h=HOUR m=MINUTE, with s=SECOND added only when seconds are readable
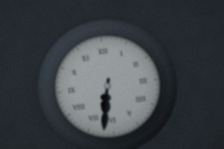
h=6 m=32
